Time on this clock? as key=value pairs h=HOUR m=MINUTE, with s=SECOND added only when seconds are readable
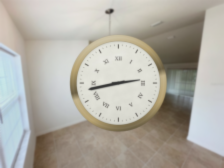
h=2 m=43
